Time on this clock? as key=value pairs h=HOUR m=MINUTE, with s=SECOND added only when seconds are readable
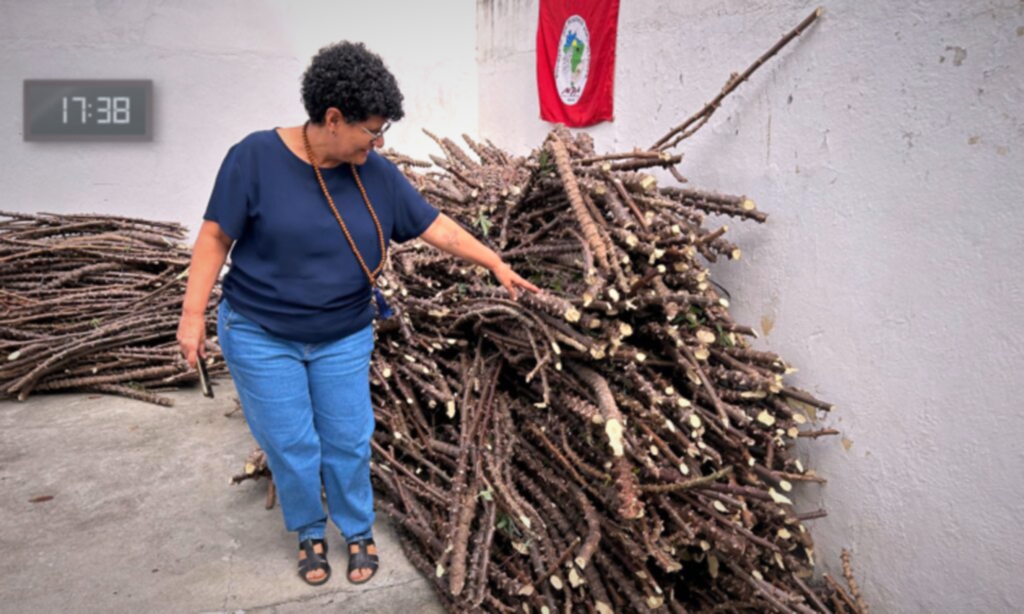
h=17 m=38
